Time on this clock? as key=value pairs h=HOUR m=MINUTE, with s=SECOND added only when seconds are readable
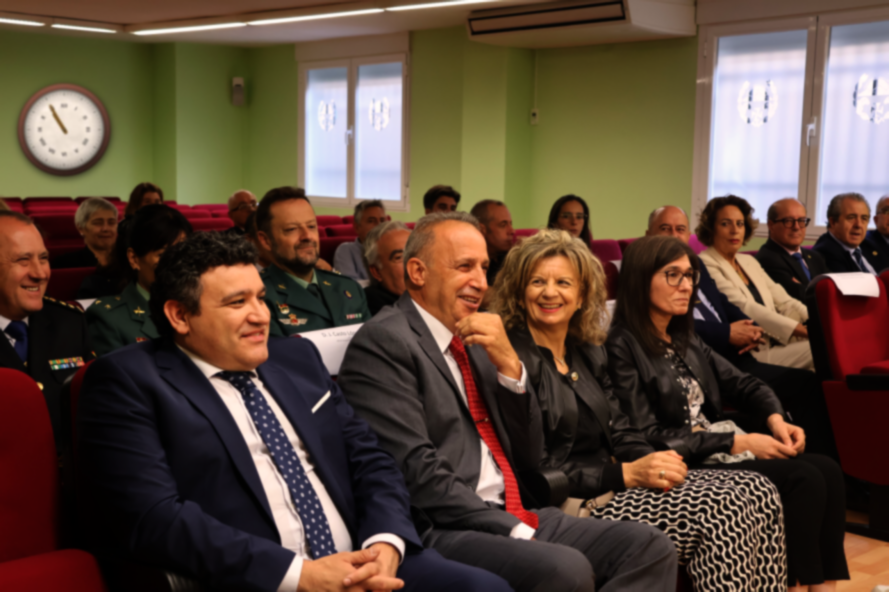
h=10 m=55
